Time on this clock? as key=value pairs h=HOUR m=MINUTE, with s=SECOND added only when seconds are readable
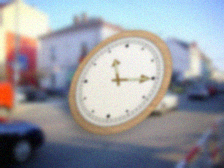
h=11 m=15
